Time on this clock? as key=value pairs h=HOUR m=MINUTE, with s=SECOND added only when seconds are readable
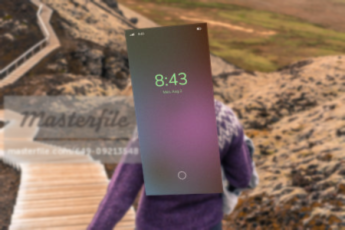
h=8 m=43
